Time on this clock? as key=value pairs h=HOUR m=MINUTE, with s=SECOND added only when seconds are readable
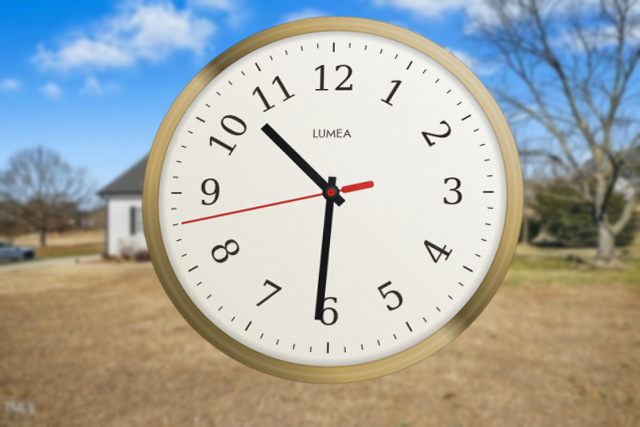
h=10 m=30 s=43
